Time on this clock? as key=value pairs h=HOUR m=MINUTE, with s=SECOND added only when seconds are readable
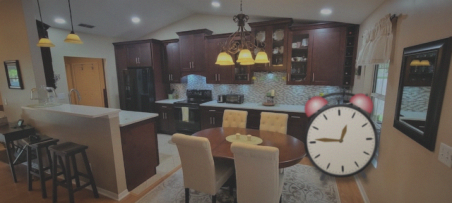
h=12 m=46
